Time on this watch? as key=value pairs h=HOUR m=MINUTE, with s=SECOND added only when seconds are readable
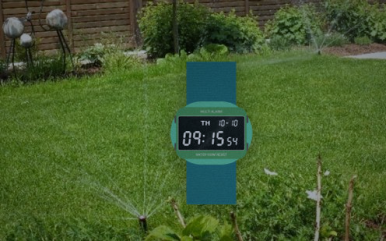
h=9 m=15 s=54
